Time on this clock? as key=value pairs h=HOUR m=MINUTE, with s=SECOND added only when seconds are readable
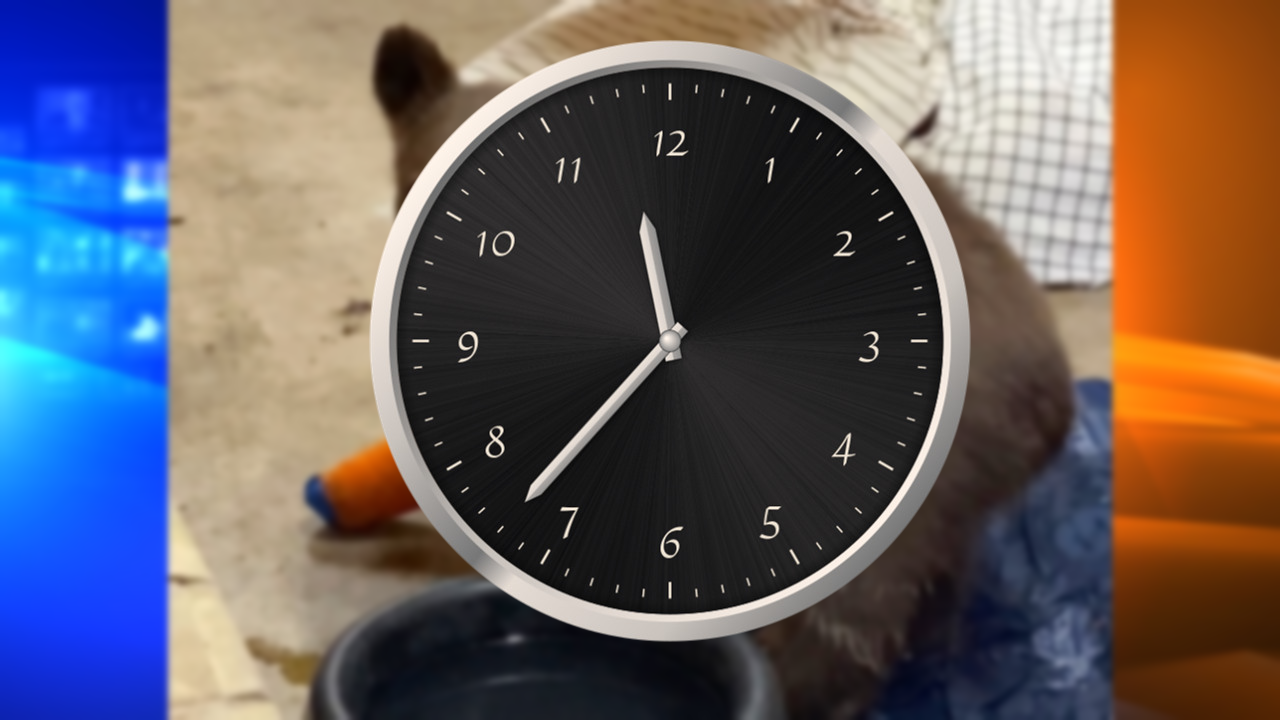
h=11 m=37
